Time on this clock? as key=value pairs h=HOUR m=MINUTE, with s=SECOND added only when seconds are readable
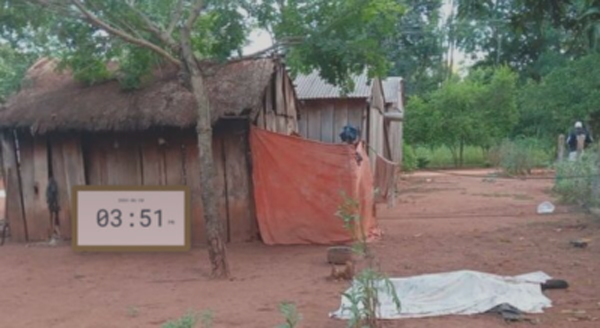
h=3 m=51
